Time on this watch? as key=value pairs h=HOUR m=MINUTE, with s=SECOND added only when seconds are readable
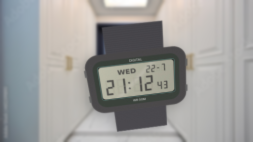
h=21 m=12
